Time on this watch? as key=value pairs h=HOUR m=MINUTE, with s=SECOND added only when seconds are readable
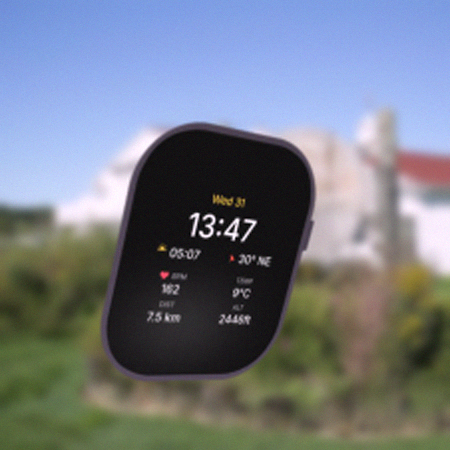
h=13 m=47
